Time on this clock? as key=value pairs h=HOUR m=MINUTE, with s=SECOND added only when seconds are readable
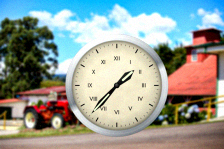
h=1 m=37
